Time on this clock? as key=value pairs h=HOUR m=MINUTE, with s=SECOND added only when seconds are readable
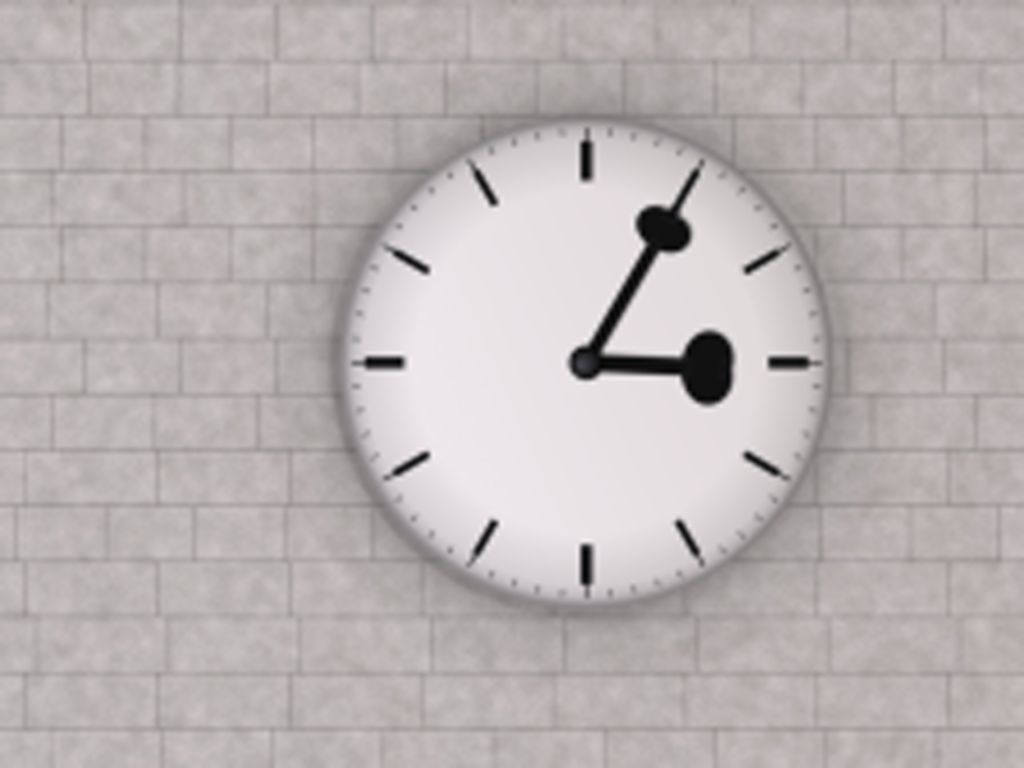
h=3 m=5
